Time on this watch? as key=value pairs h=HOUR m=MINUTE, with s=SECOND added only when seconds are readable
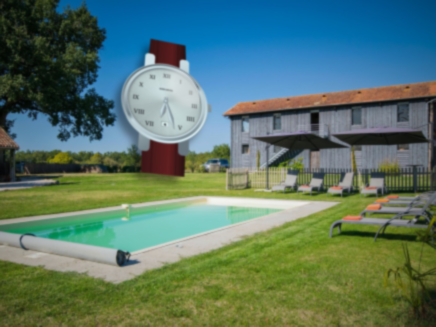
h=6 m=27
